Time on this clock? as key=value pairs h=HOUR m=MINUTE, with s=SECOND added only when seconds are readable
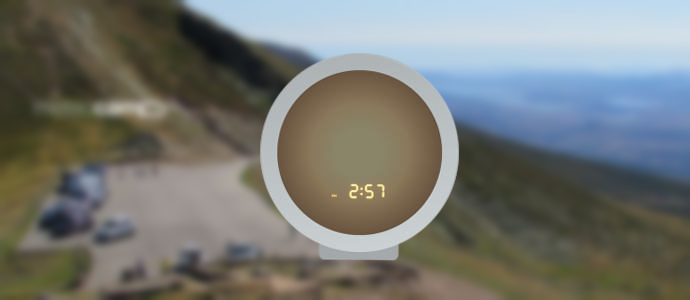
h=2 m=57
